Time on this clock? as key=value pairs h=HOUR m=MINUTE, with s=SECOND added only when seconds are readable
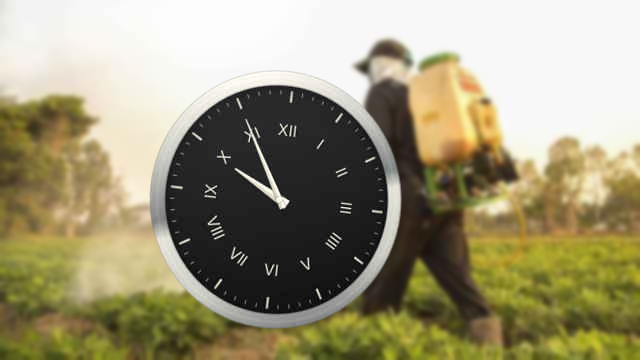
h=9 m=55
